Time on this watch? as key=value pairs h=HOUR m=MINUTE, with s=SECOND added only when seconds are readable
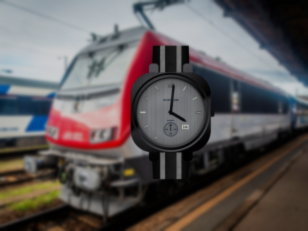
h=4 m=1
